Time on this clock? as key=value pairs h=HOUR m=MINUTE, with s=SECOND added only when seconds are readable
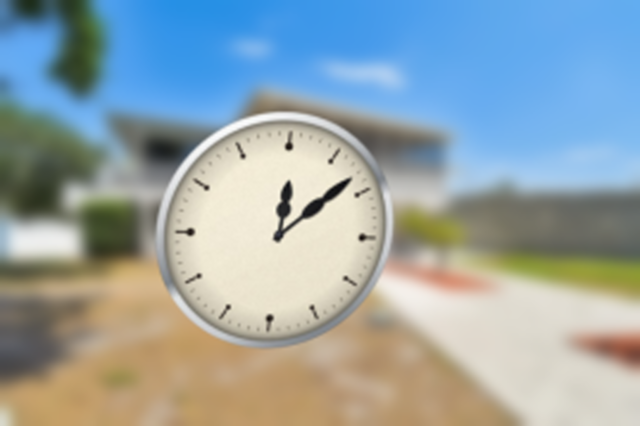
h=12 m=8
